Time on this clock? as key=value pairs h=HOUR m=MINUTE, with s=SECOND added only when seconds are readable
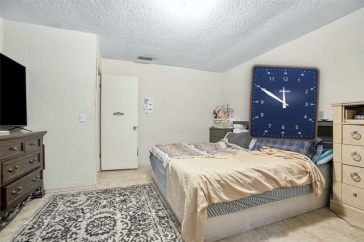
h=11 m=50
